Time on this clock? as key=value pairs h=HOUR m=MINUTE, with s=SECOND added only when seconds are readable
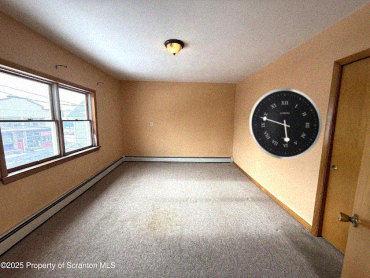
h=5 m=48
